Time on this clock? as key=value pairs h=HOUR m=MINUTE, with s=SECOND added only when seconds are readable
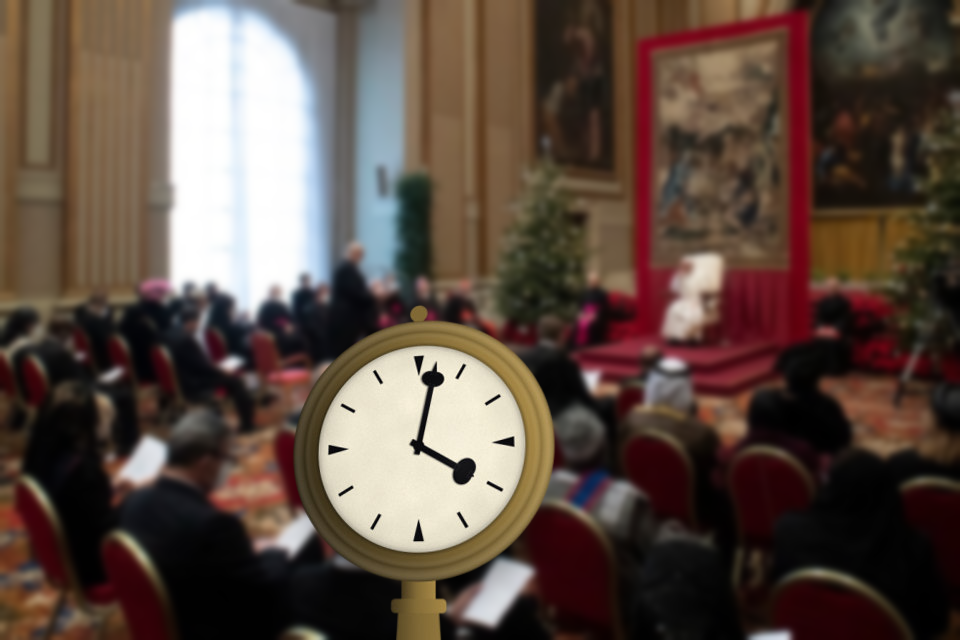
h=4 m=2
